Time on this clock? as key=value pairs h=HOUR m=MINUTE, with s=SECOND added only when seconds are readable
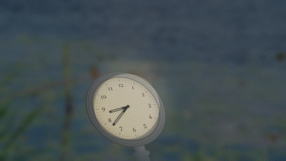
h=8 m=38
